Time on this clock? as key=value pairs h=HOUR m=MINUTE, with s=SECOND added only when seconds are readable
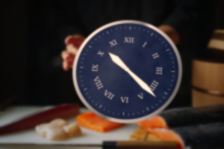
h=10 m=22
